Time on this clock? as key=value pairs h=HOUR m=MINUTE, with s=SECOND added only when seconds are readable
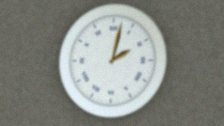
h=2 m=2
